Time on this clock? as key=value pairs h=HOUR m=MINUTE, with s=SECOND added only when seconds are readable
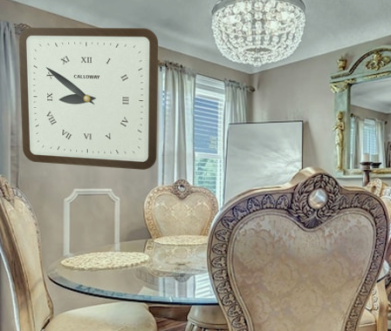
h=8 m=51
